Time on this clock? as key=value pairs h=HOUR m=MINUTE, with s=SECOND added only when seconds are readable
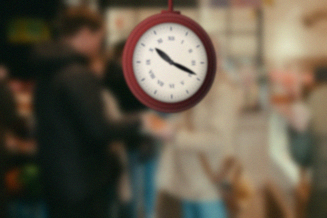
h=10 m=19
